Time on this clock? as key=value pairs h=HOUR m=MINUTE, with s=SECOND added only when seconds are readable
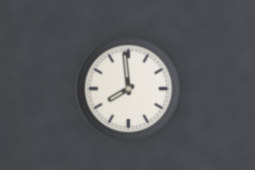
h=7 m=59
